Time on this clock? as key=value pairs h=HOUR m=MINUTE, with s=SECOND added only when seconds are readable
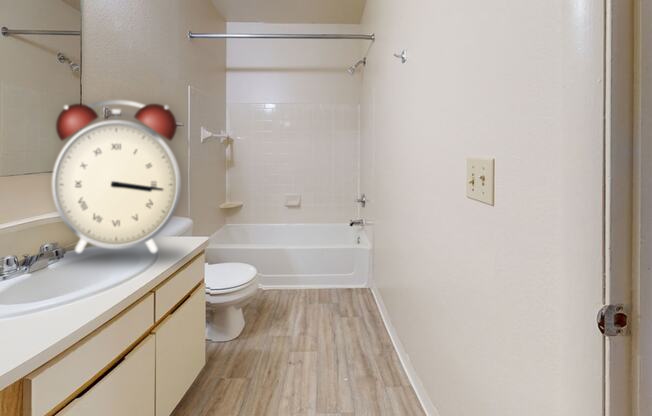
h=3 m=16
